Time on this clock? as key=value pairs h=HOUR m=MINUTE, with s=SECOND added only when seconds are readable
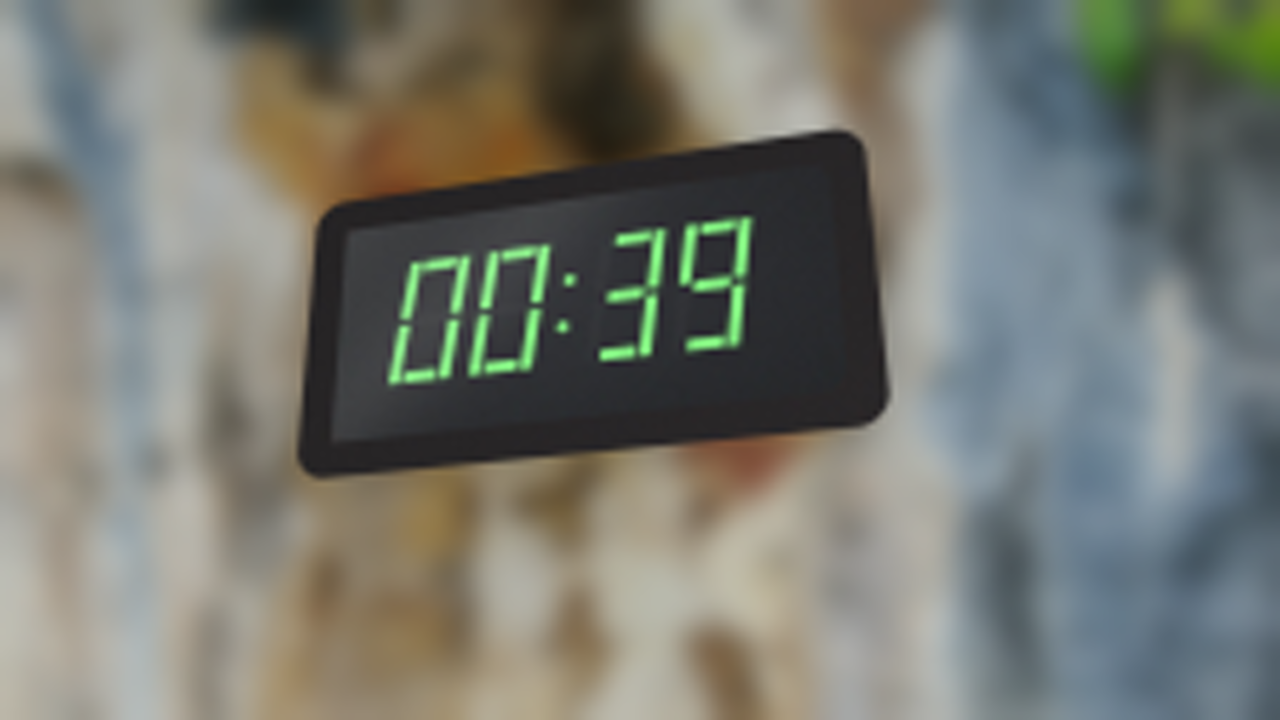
h=0 m=39
